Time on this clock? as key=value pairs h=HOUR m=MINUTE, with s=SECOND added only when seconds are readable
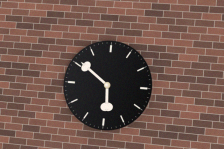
h=5 m=51
